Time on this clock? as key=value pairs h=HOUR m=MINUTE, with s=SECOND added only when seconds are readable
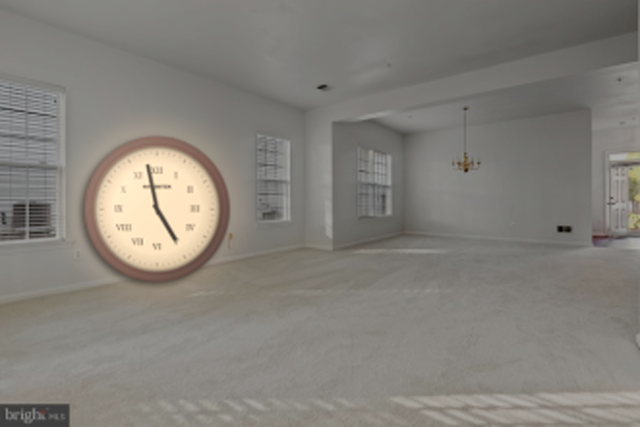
h=4 m=58
